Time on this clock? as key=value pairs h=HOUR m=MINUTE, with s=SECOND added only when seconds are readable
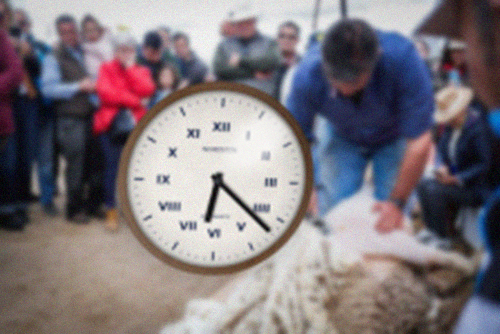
h=6 m=22
